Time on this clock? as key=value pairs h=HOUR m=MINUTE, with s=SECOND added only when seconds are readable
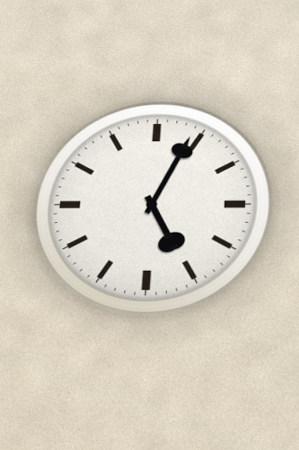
h=5 m=4
